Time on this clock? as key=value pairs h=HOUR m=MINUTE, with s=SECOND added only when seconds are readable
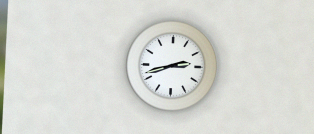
h=2 m=42
